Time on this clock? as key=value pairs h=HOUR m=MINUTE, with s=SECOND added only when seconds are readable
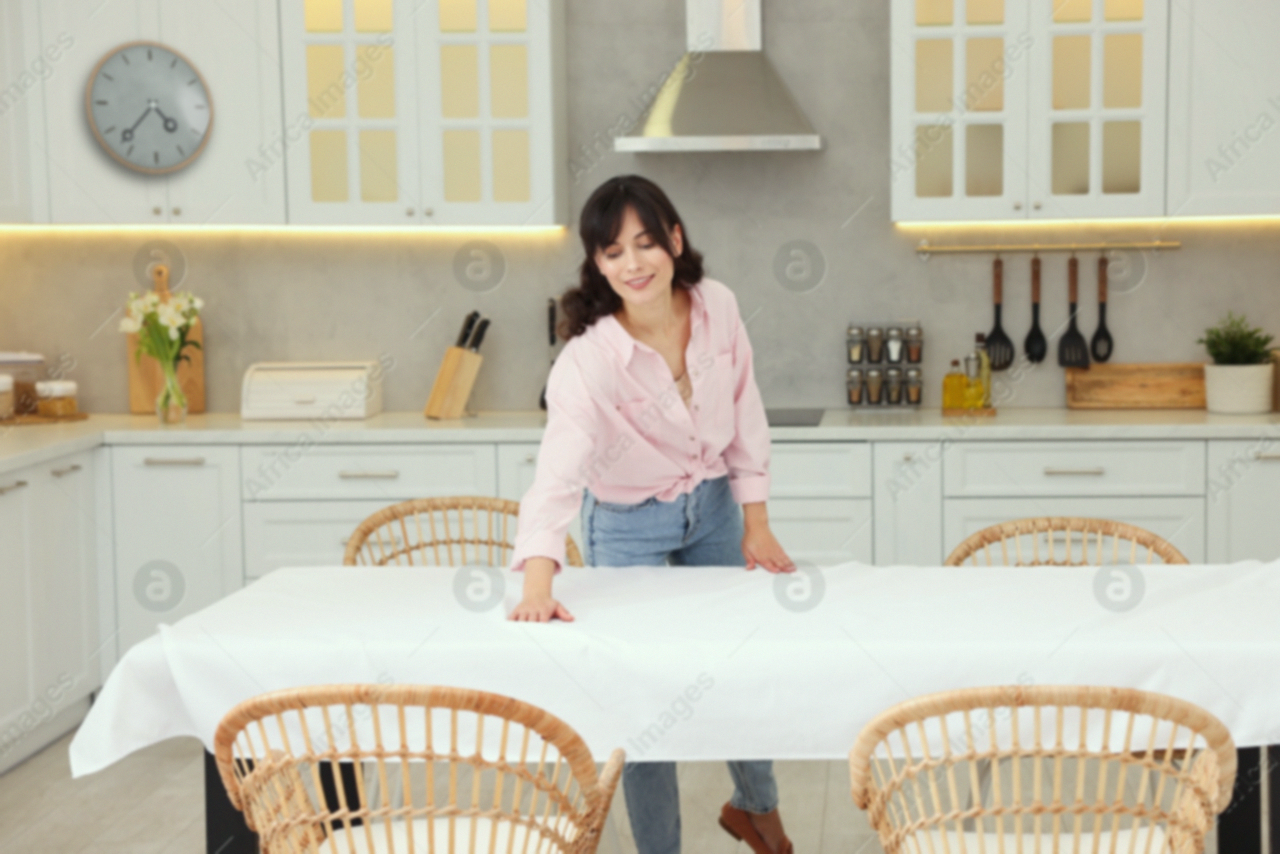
h=4 m=37
